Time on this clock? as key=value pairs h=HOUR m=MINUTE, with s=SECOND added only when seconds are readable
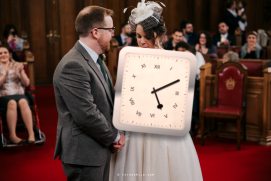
h=5 m=10
